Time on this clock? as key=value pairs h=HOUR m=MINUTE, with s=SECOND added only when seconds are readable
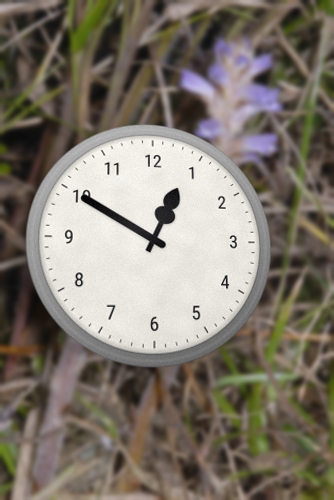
h=12 m=50
